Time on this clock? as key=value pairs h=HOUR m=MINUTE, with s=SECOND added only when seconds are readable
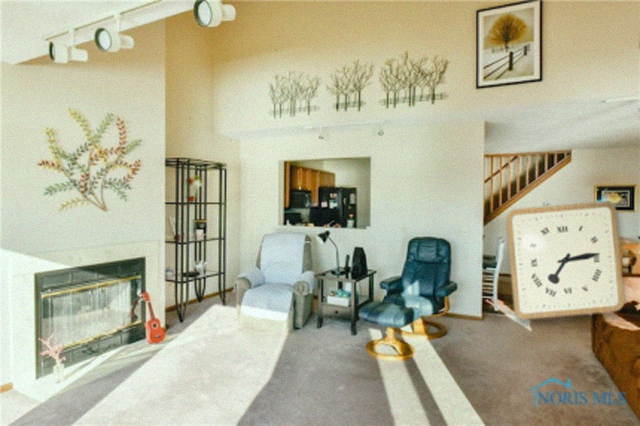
h=7 m=14
